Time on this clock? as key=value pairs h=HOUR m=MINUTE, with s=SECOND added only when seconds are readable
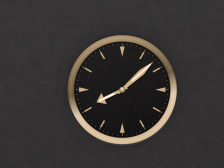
h=8 m=8
